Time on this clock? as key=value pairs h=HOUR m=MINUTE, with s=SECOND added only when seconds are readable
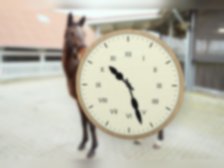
h=10 m=27
